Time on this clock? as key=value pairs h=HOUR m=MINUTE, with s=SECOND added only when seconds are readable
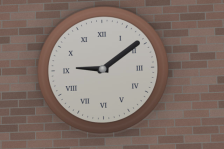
h=9 m=9
